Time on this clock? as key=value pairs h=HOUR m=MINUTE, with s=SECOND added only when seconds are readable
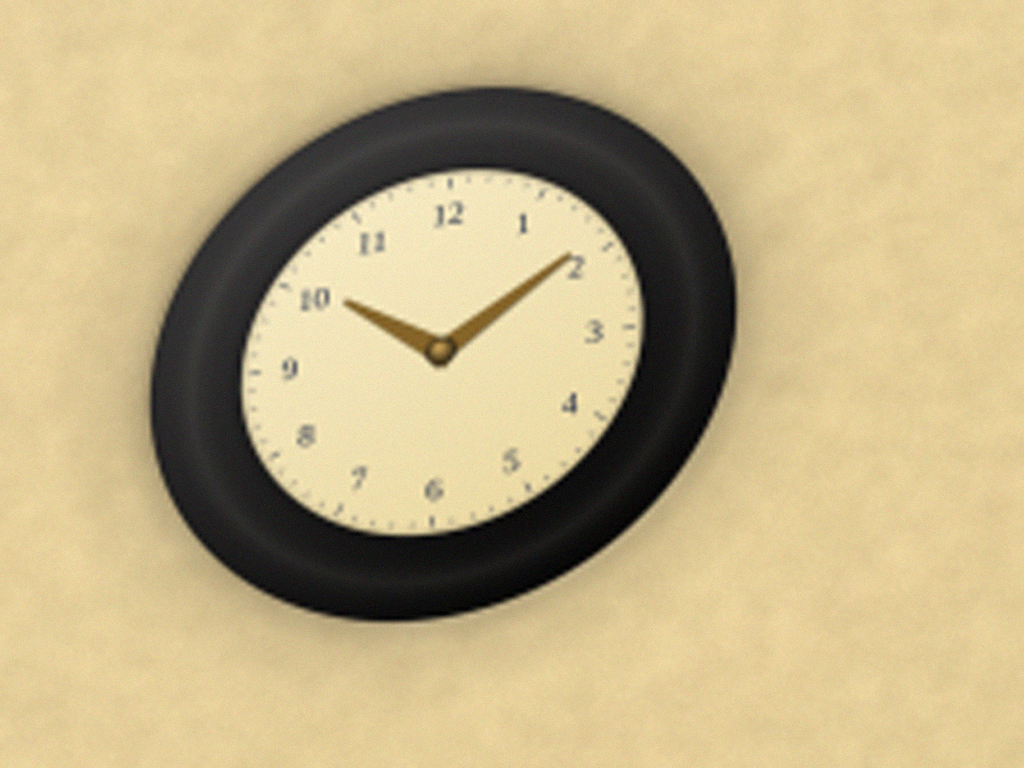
h=10 m=9
